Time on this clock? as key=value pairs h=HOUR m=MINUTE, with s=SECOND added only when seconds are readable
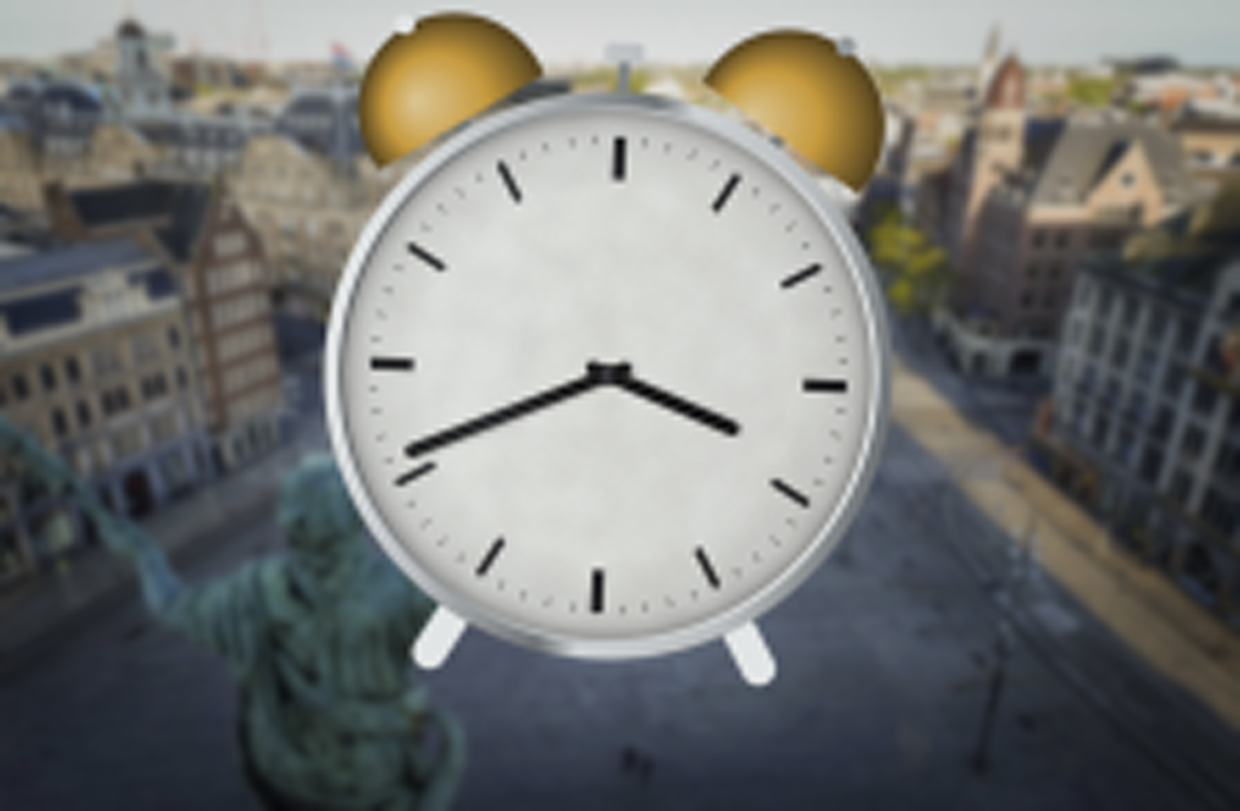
h=3 m=41
